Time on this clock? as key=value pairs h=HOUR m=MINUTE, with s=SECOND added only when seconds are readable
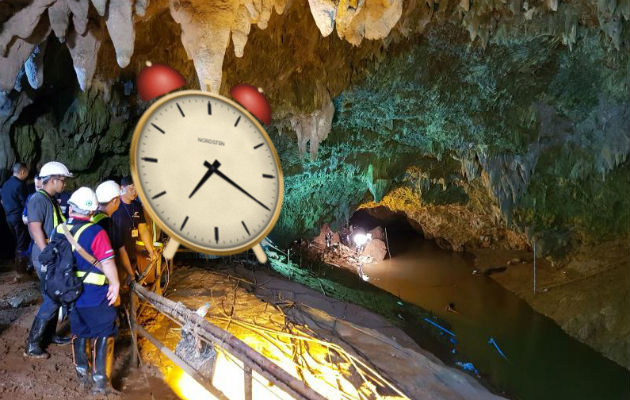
h=7 m=20
